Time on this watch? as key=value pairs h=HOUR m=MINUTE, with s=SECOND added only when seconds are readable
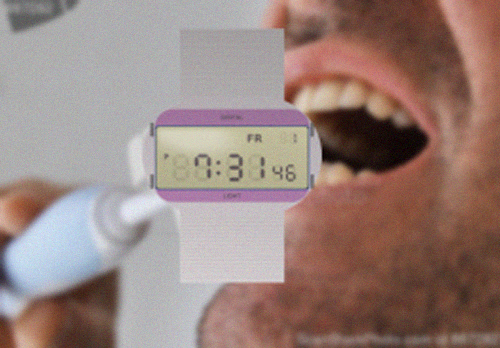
h=7 m=31 s=46
